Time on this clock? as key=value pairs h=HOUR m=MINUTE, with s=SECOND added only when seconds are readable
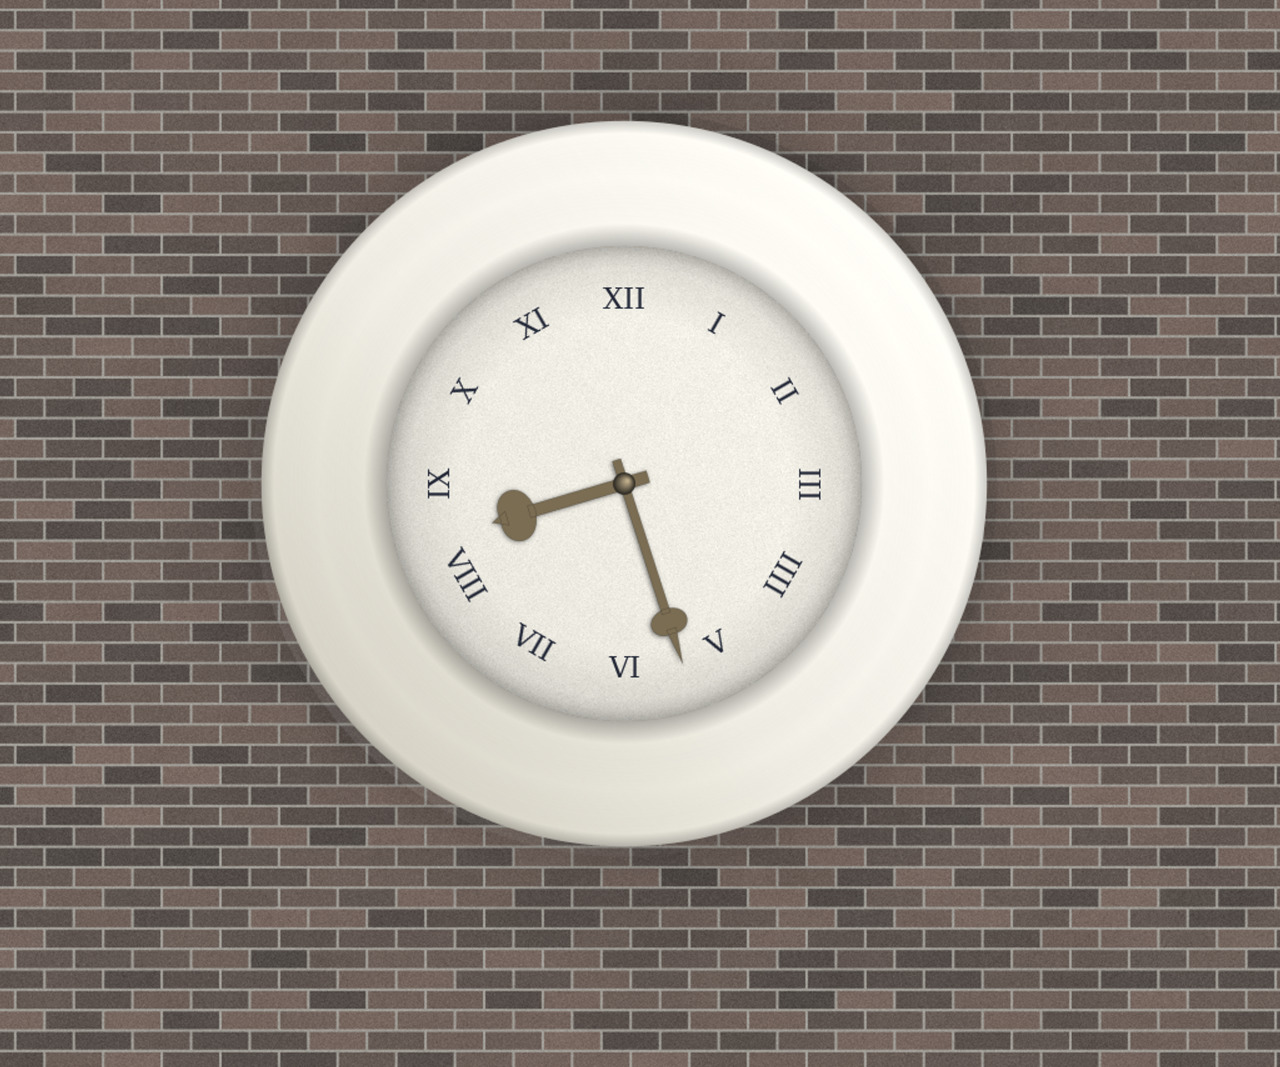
h=8 m=27
